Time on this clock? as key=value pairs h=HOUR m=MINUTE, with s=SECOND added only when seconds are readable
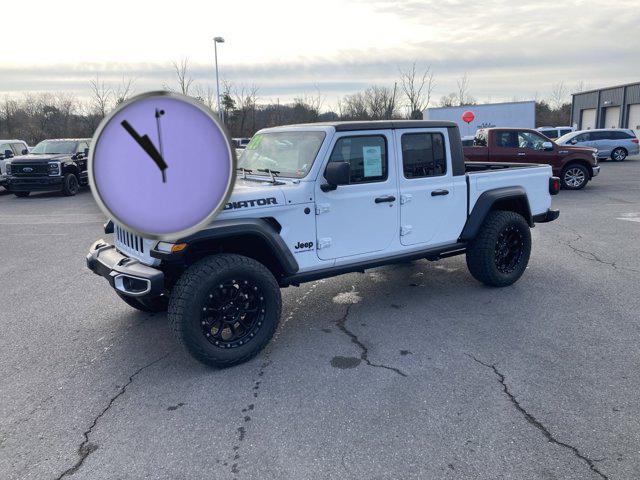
h=10 m=52 s=59
